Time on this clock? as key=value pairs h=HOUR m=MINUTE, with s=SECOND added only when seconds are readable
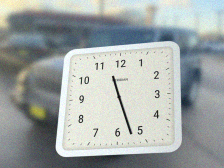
h=11 m=27
